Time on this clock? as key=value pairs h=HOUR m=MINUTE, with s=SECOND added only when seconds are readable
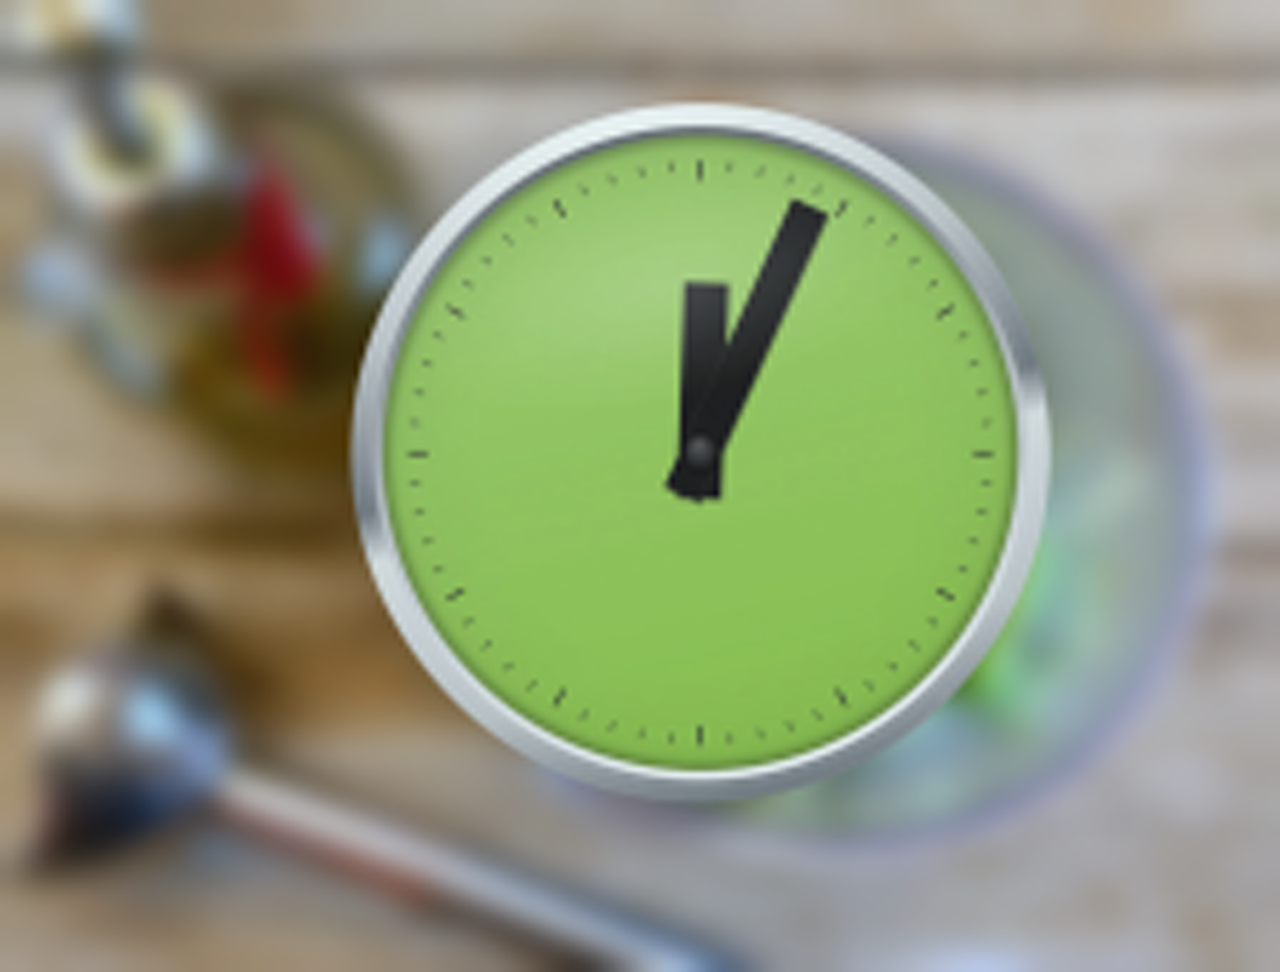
h=12 m=4
